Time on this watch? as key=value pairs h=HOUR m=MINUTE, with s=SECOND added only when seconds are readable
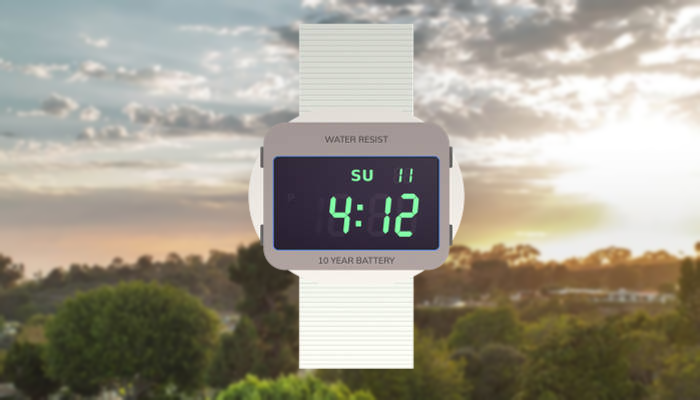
h=4 m=12
